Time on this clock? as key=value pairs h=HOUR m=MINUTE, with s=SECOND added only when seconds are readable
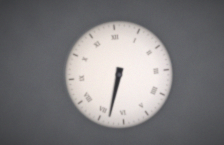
h=6 m=33
